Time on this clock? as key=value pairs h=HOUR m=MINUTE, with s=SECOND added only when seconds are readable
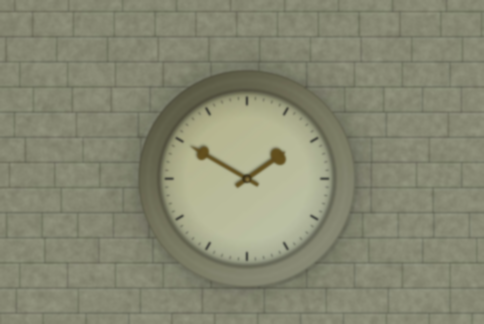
h=1 m=50
